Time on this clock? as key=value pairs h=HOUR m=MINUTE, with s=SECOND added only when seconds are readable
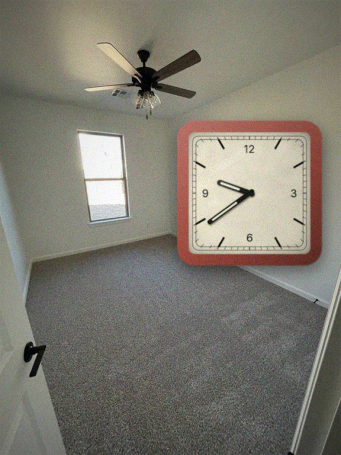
h=9 m=39
